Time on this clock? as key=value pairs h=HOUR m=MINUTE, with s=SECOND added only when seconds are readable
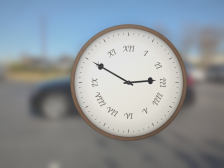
h=2 m=50
